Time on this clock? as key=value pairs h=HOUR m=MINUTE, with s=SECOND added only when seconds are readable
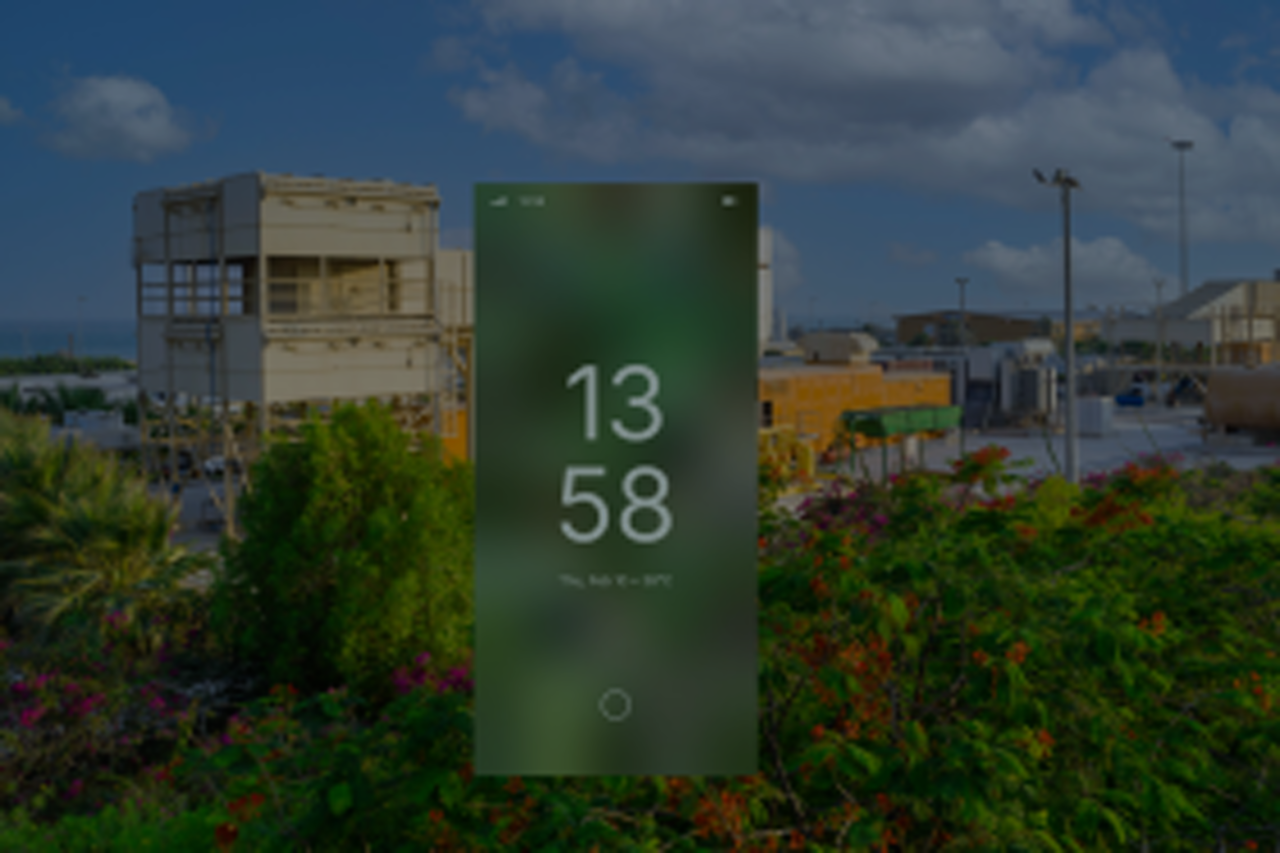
h=13 m=58
